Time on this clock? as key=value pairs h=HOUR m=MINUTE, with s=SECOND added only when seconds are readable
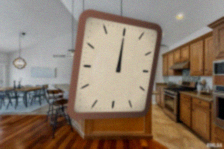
h=12 m=0
